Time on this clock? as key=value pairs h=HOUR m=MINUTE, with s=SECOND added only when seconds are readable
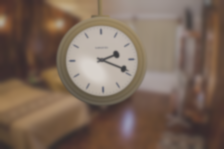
h=2 m=19
